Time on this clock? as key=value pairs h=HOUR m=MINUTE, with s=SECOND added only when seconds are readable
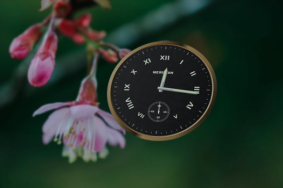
h=12 m=16
